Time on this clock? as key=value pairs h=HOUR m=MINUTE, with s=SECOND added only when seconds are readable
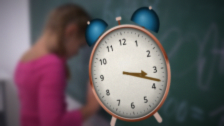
h=3 m=18
